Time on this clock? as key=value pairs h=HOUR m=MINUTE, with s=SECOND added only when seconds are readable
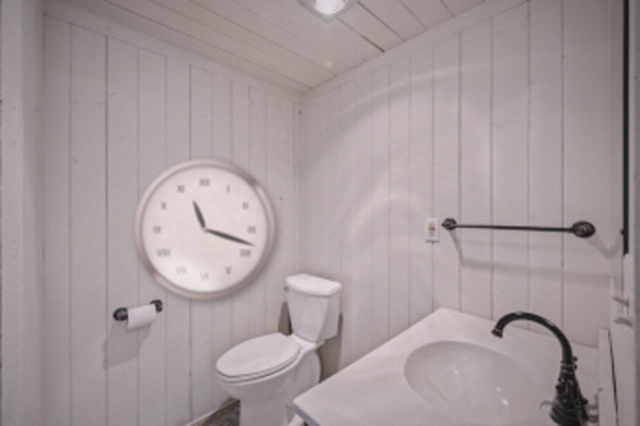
h=11 m=18
